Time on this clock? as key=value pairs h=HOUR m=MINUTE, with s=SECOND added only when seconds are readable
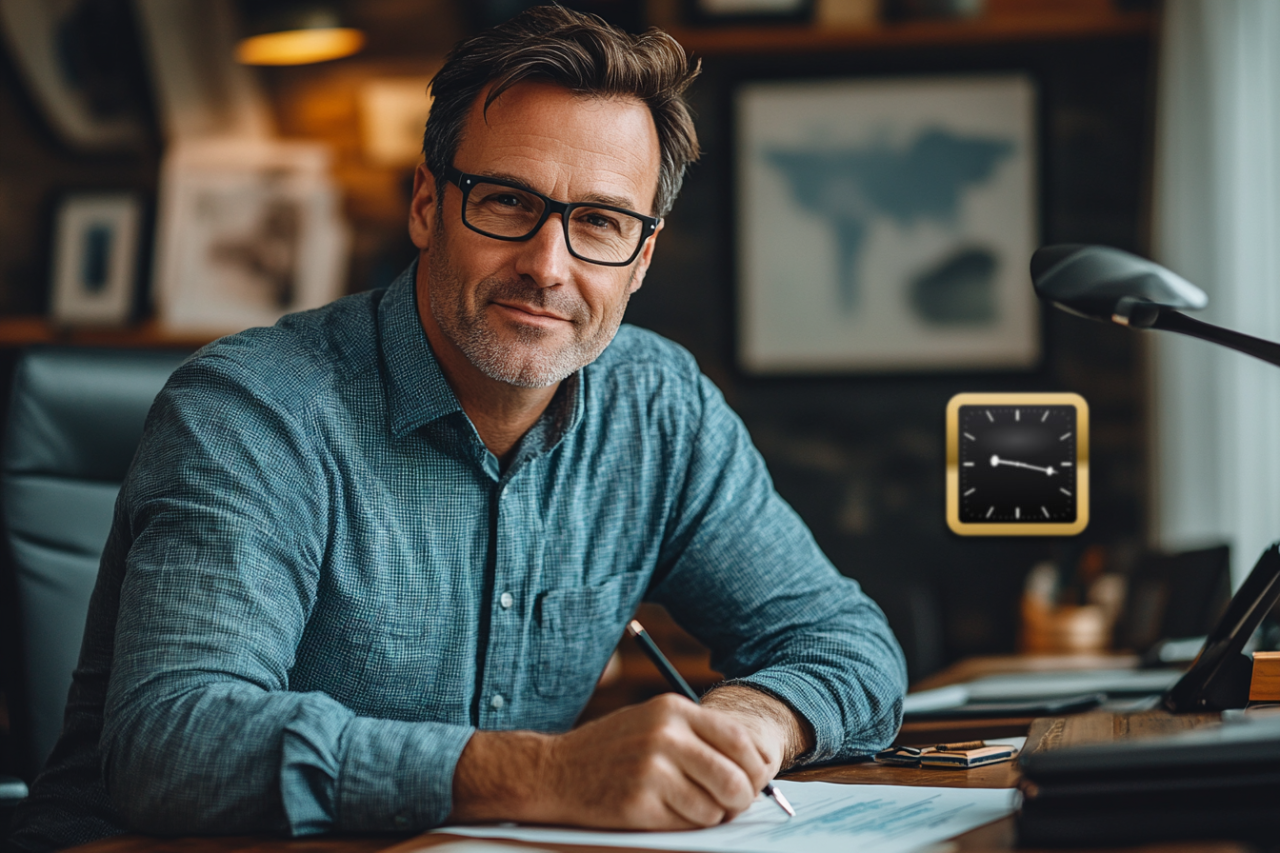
h=9 m=17
